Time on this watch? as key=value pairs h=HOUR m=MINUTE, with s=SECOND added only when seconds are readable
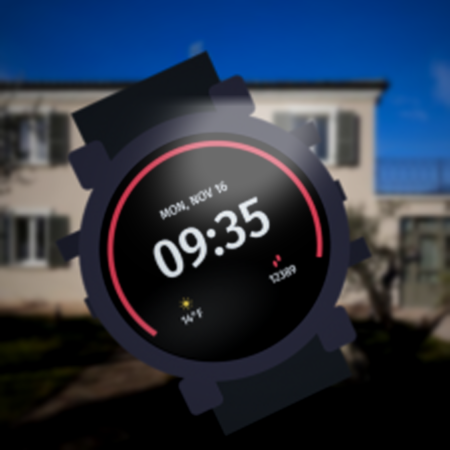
h=9 m=35
